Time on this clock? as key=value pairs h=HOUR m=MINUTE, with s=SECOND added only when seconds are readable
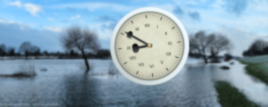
h=8 m=51
